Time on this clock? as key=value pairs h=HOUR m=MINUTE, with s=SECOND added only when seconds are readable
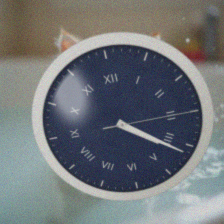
h=4 m=21 s=15
